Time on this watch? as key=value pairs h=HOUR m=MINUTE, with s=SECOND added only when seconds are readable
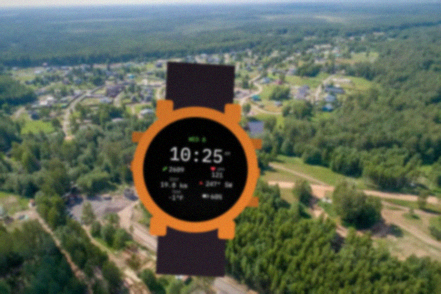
h=10 m=25
